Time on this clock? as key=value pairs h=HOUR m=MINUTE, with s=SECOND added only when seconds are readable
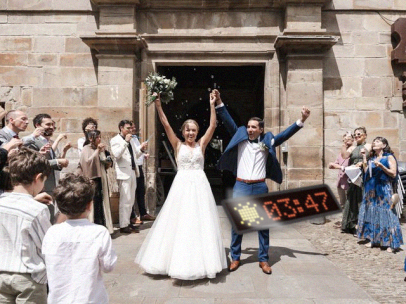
h=3 m=47
